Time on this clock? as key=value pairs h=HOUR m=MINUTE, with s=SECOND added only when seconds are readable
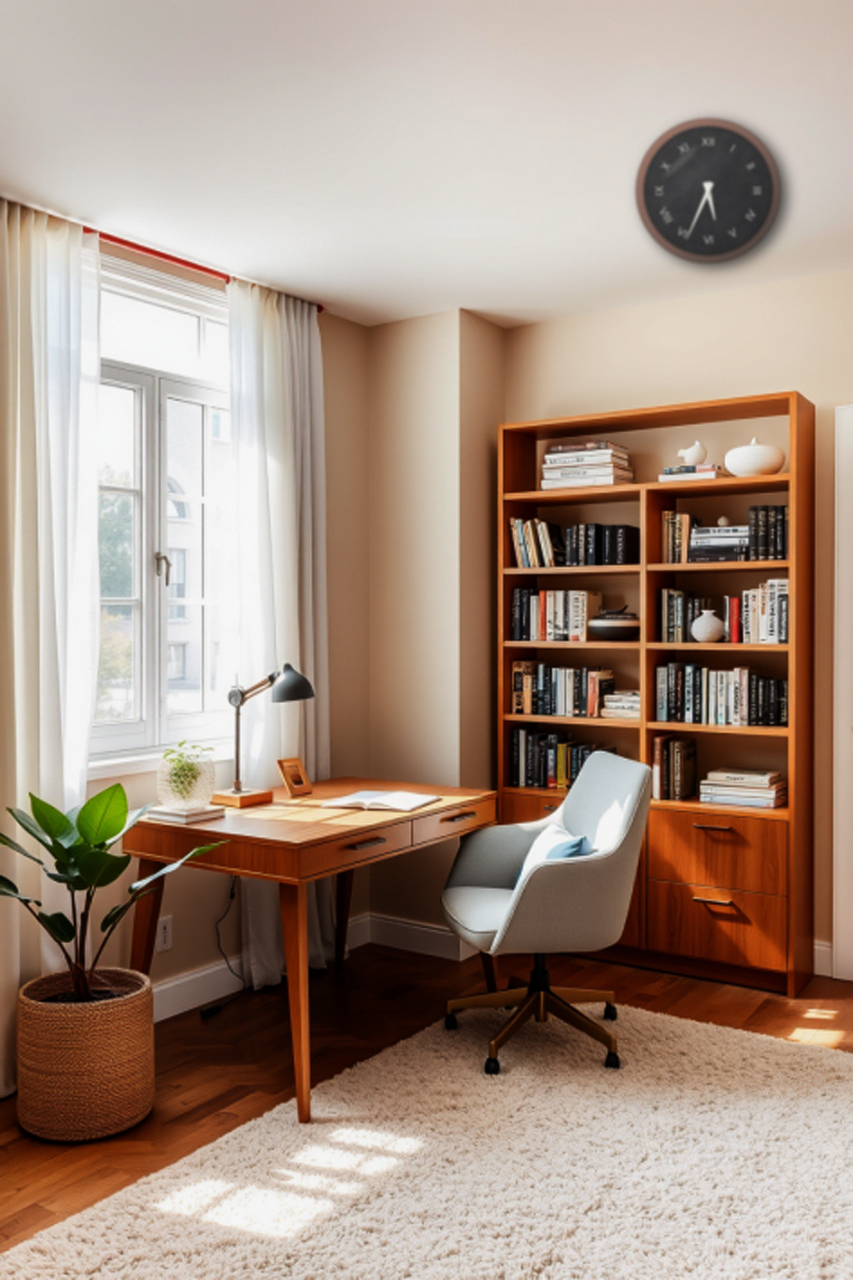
h=5 m=34
